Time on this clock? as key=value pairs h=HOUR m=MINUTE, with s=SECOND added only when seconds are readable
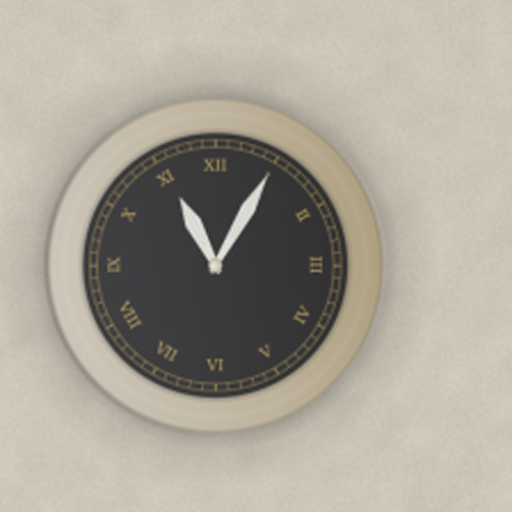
h=11 m=5
